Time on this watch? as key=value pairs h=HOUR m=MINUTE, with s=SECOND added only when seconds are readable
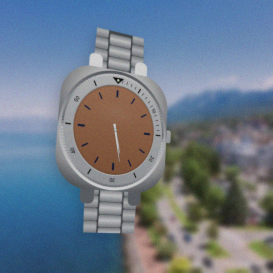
h=5 m=28
